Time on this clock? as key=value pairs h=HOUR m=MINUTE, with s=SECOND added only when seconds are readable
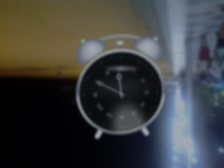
h=11 m=50
